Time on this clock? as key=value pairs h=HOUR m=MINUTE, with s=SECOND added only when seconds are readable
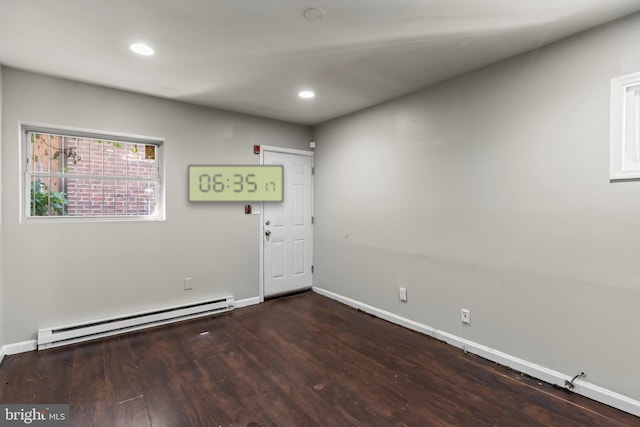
h=6 m=35 s=17
